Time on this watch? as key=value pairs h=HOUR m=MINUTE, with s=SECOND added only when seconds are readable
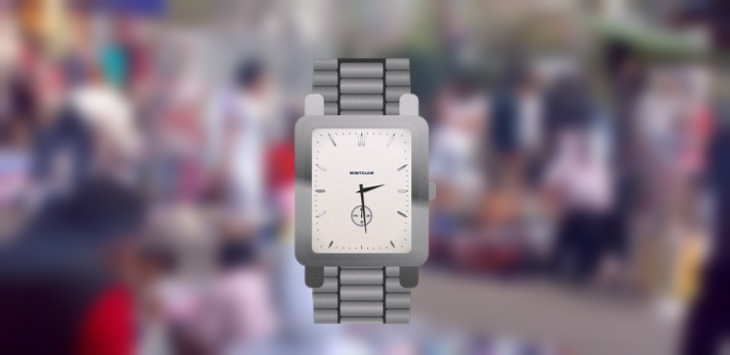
h=2 m=29
